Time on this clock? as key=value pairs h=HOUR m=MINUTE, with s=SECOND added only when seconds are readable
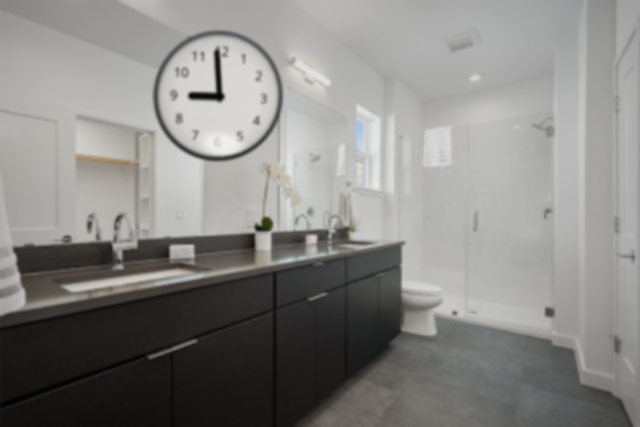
h=8 m=59
